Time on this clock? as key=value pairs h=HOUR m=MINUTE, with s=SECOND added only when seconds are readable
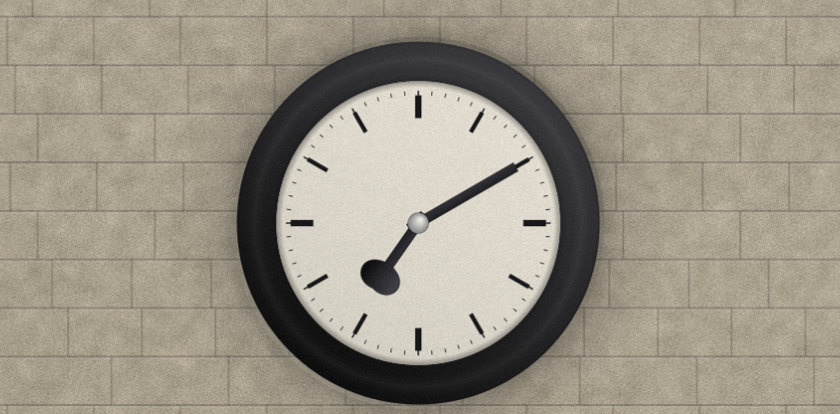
h=7 m=10
